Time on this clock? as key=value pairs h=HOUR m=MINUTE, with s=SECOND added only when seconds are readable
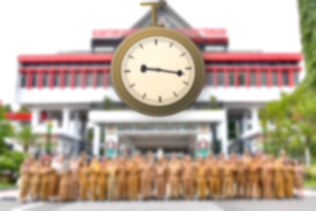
h=9 m=17
